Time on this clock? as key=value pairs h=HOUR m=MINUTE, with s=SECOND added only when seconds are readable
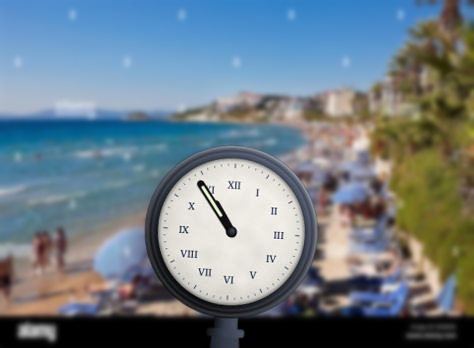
h=10 m=54
